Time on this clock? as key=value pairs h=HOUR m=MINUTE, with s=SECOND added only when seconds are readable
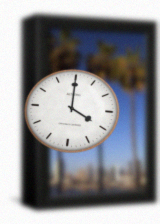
h=4 m=0
